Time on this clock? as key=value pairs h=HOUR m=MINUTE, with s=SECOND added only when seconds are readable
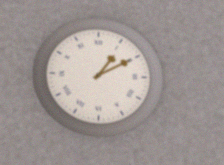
h=1 m=10
